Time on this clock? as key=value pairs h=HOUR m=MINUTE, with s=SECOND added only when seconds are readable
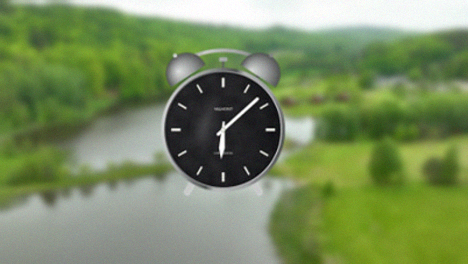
h=6 m=8
